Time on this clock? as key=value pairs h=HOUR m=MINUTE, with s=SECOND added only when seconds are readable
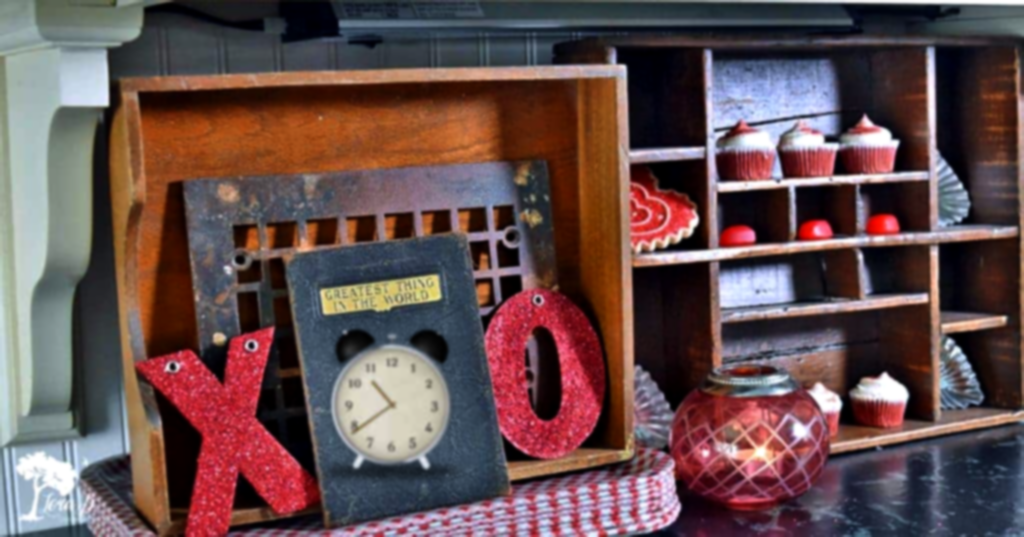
h=10 m=39
